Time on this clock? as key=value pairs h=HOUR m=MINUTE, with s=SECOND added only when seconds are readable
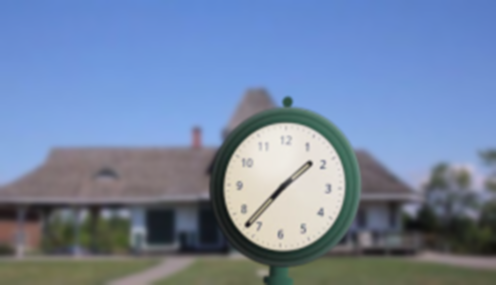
h=1 m=37
